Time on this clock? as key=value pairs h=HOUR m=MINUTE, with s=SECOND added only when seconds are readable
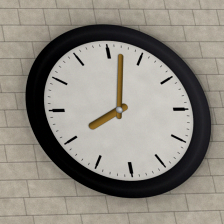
h=8 m=2
